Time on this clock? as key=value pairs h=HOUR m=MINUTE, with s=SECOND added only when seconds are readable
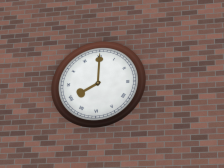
h=8 m=0
